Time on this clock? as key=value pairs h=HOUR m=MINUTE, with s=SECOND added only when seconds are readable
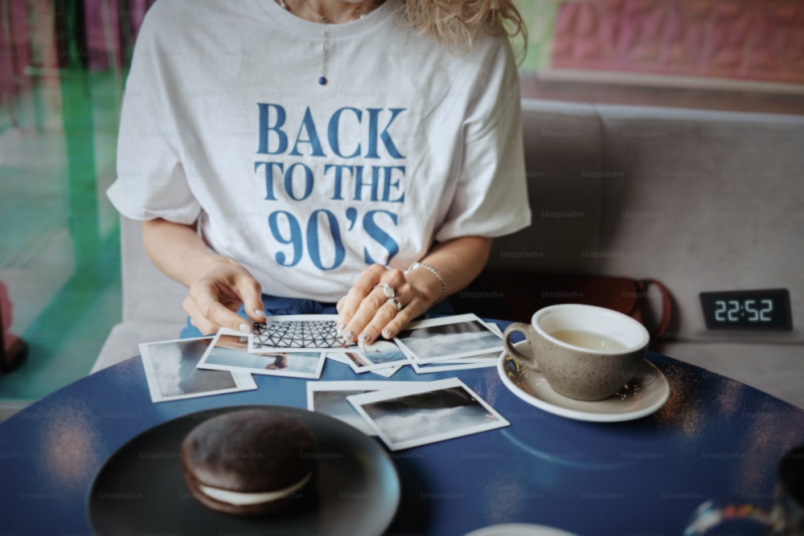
h=22 m=52
